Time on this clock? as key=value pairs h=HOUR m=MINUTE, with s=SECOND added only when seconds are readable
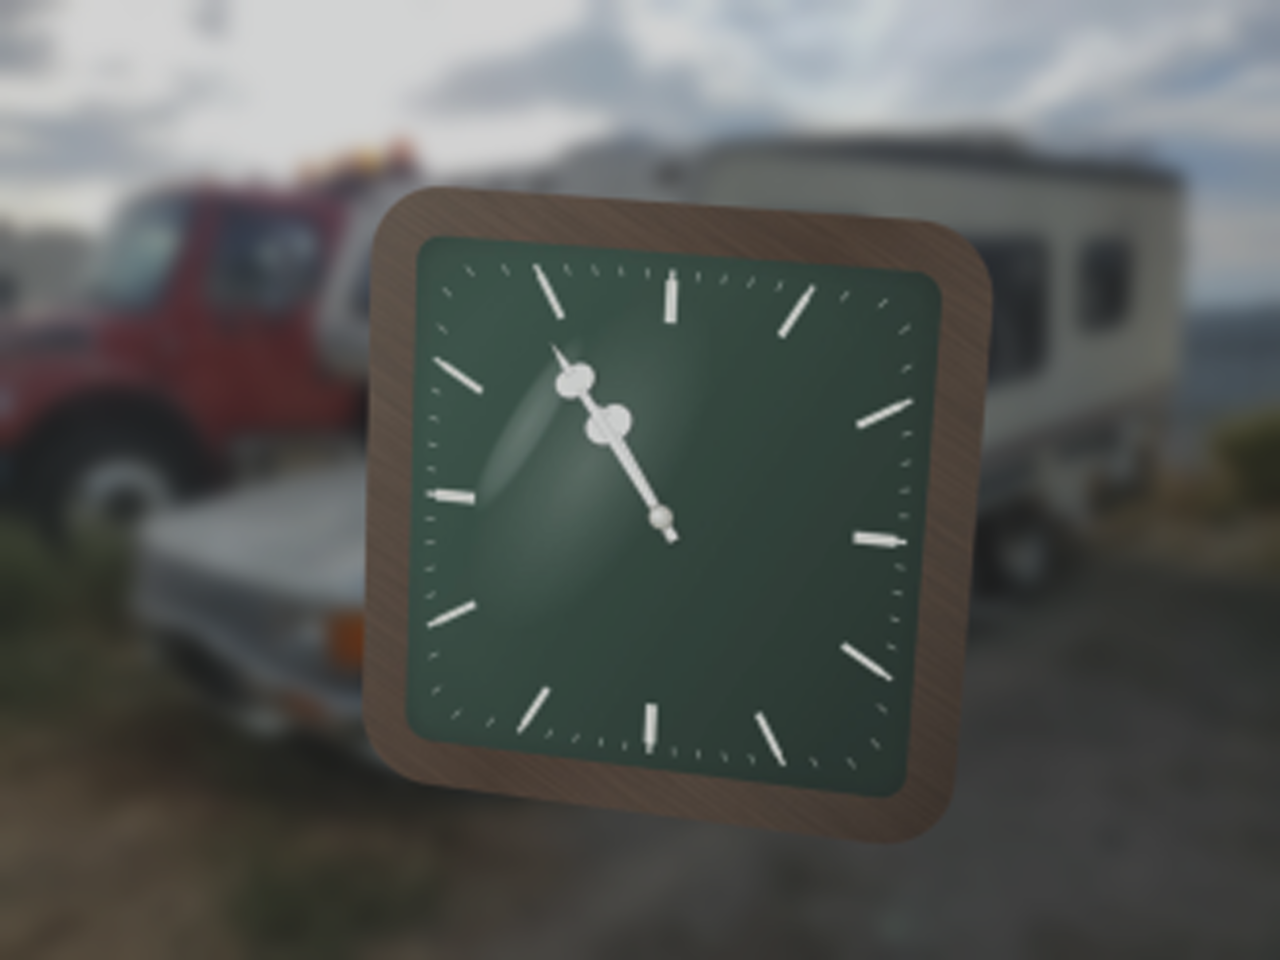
h=10 m=54
